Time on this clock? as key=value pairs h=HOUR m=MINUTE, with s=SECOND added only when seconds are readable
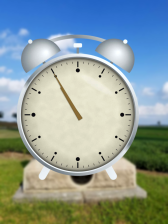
h=10 m=55
